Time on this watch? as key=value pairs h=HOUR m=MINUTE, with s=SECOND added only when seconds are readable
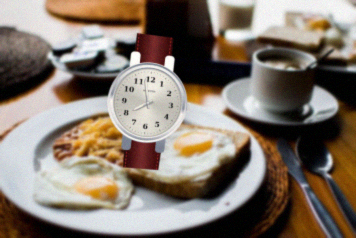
h=7 m=58
